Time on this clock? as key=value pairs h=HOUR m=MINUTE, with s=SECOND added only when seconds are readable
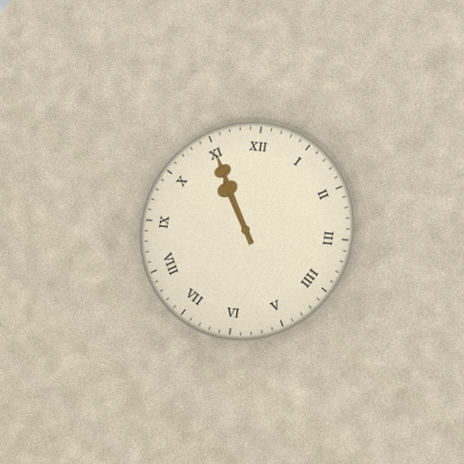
h=10 m=55
